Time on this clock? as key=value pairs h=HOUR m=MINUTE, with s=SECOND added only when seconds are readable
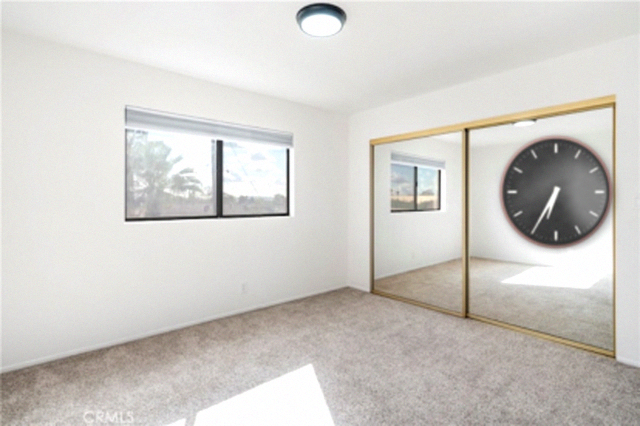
h=6 m=35
